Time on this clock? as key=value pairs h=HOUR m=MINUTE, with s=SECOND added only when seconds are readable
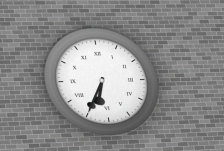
h=6 m=35
